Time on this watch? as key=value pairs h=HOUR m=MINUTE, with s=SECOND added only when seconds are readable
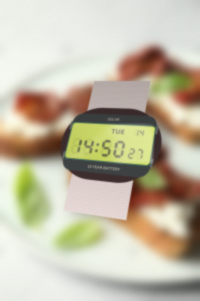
h=14 m=50 s=27
